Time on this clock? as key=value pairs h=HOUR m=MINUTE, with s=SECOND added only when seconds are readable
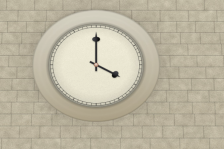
h=4 m=0
